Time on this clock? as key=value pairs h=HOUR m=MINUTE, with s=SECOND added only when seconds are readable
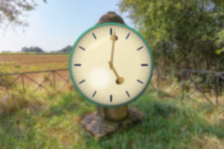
h=5 m=1
